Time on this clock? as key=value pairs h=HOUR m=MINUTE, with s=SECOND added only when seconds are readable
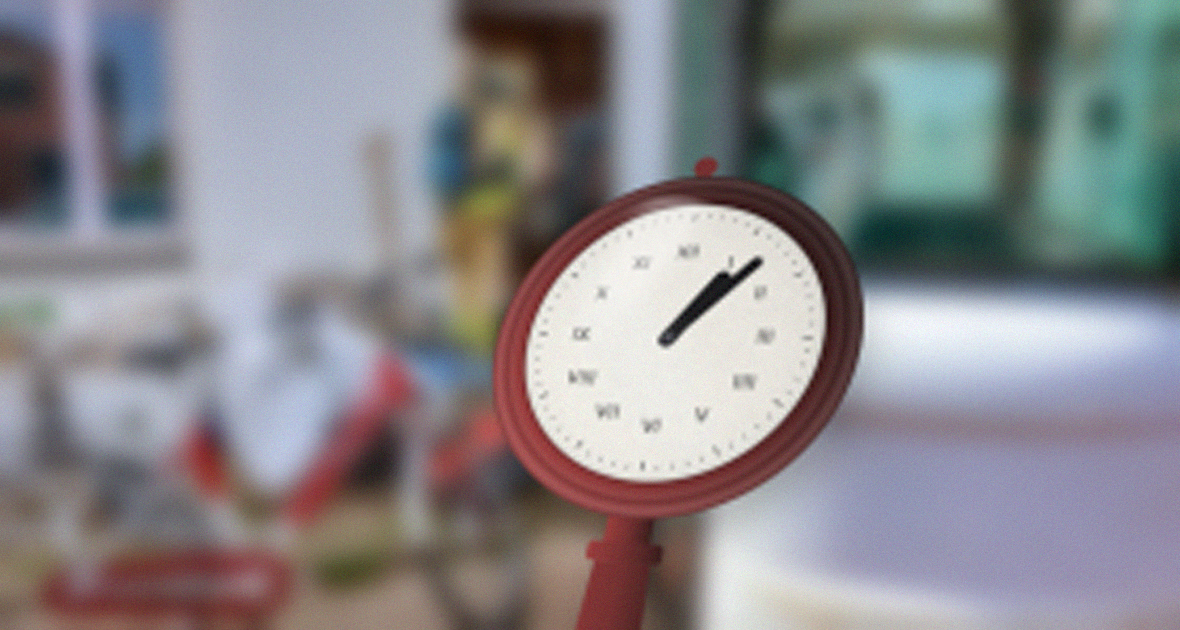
h=1 m=7
